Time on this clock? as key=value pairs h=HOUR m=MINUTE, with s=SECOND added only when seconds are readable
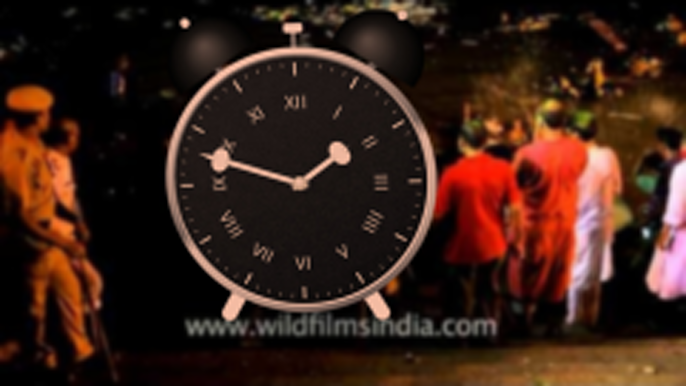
h=1 m=48
